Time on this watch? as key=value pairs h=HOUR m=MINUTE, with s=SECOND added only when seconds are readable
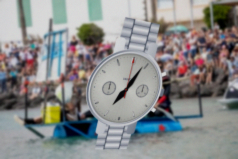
h=7 m=4
